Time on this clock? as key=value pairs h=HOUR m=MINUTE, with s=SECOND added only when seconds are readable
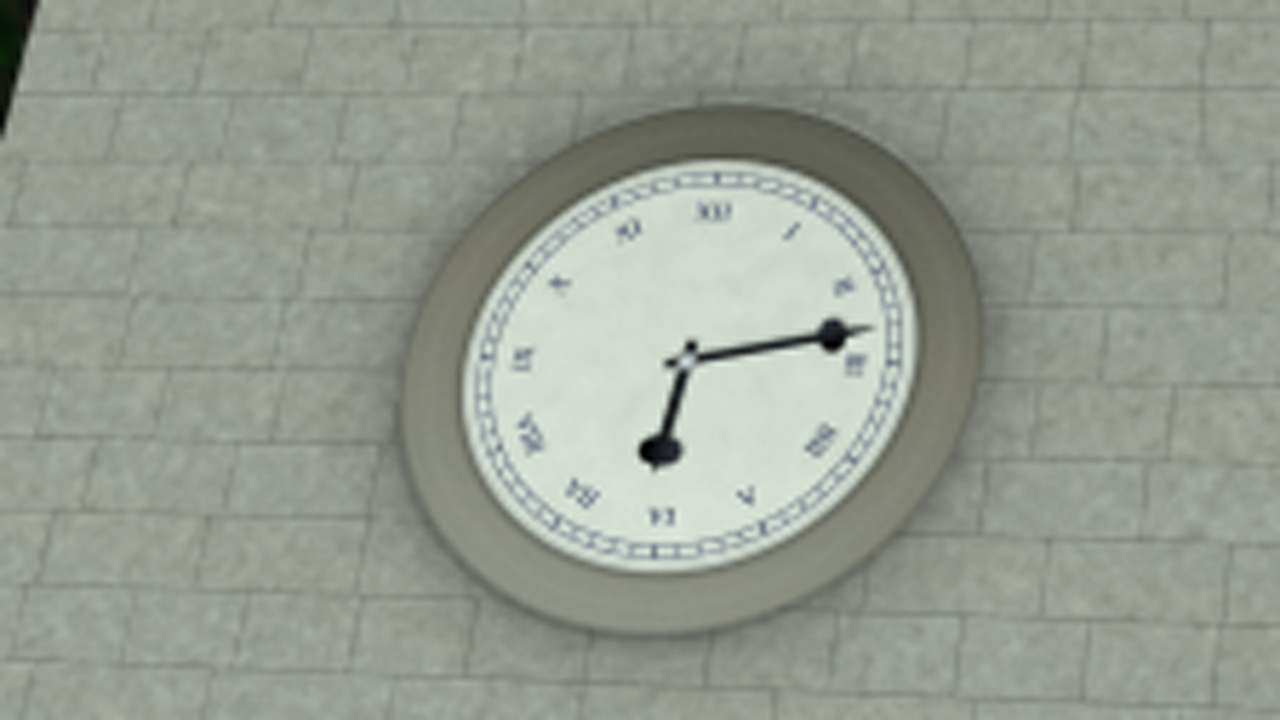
h=6 m=13
